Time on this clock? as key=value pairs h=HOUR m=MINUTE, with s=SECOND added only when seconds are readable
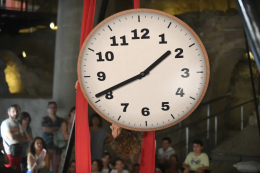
h=1 m=41
